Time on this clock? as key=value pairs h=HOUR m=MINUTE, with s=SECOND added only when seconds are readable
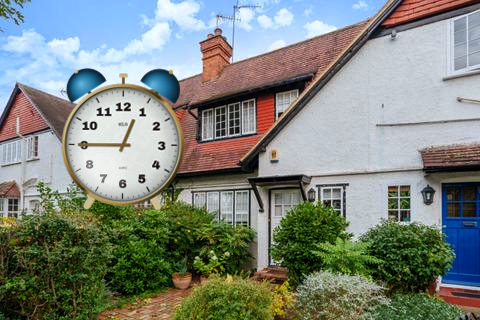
h=12 m=45
